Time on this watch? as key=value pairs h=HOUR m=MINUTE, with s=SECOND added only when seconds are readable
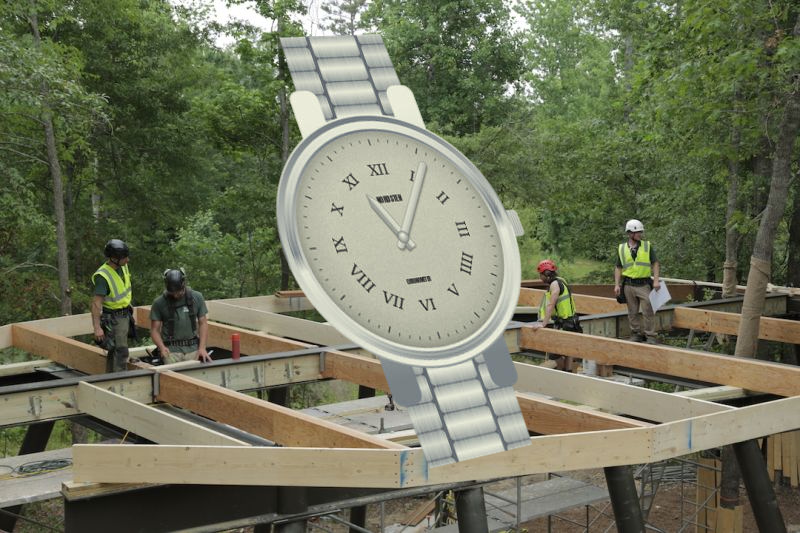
h=11 m=6
